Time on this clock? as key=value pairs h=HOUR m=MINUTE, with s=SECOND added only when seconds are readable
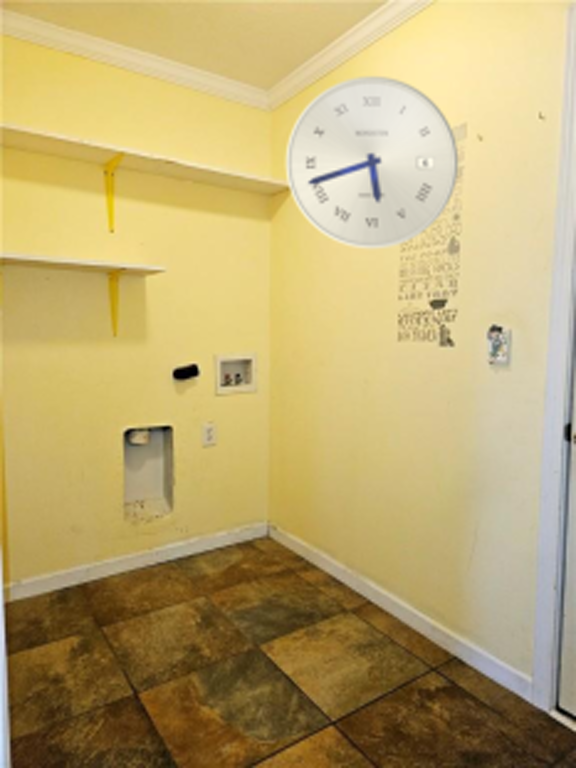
h=5 m=42
